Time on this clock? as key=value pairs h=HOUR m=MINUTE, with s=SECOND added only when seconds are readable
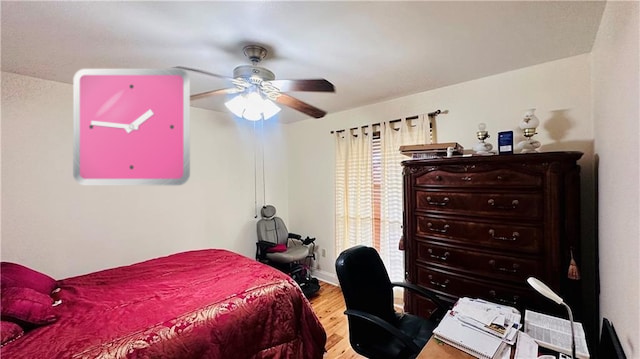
h=1 m=46
